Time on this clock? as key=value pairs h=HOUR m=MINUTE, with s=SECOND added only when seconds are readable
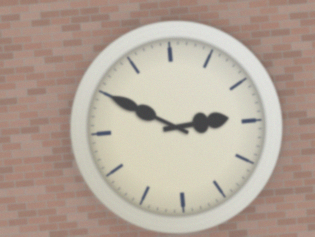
h=2 m=50
